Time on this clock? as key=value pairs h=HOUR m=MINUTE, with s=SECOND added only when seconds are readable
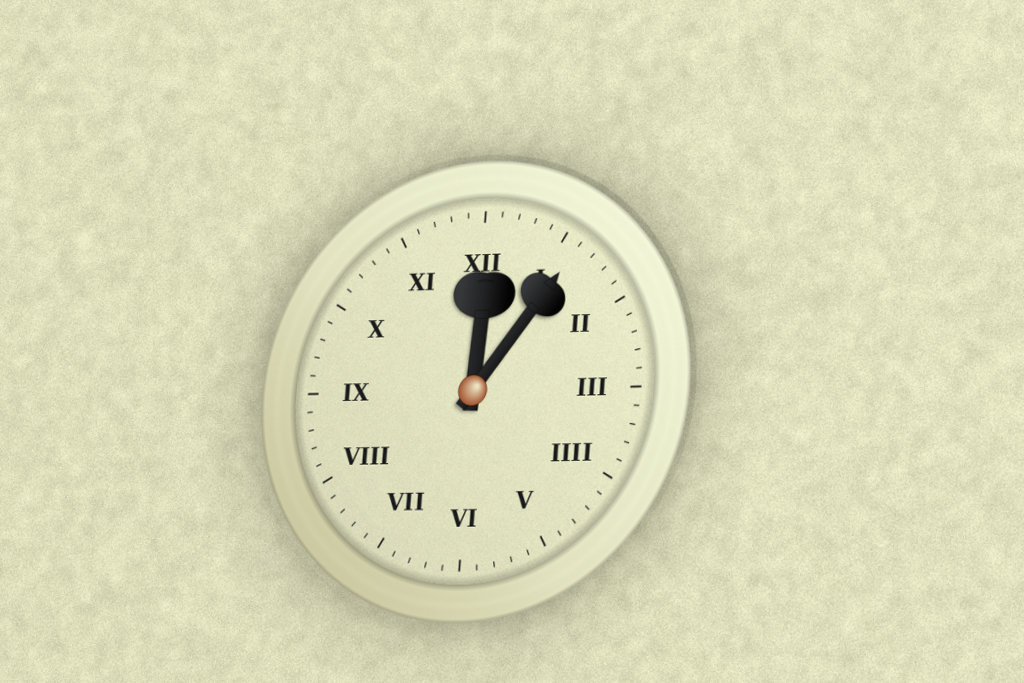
h=12 m=6
